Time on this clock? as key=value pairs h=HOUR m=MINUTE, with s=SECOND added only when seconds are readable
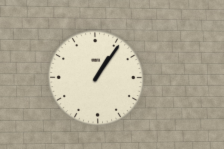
h=1 m=6
